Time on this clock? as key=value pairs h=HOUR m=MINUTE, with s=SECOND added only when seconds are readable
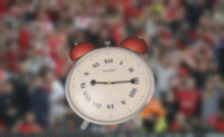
h=9 m=15
